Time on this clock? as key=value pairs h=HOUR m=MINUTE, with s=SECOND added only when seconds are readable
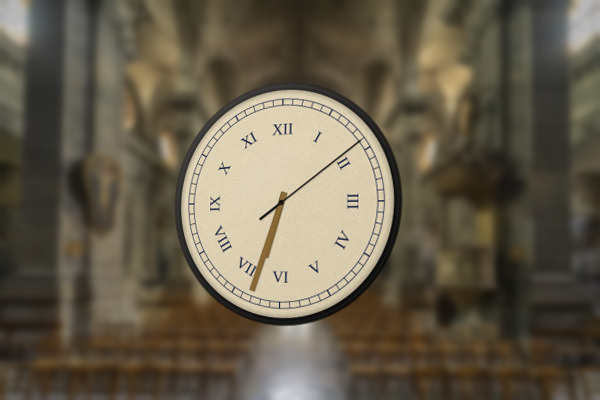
h=6 m=33 s=9
